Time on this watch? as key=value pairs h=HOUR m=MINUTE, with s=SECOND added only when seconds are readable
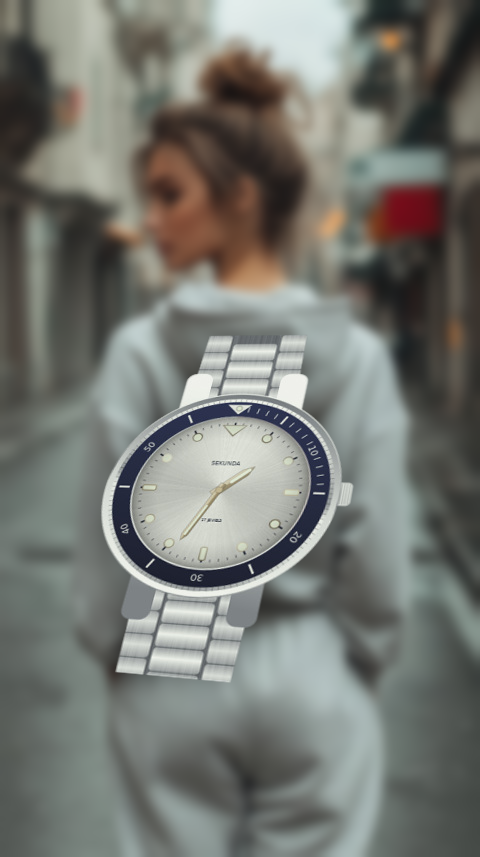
h=1 m=34
